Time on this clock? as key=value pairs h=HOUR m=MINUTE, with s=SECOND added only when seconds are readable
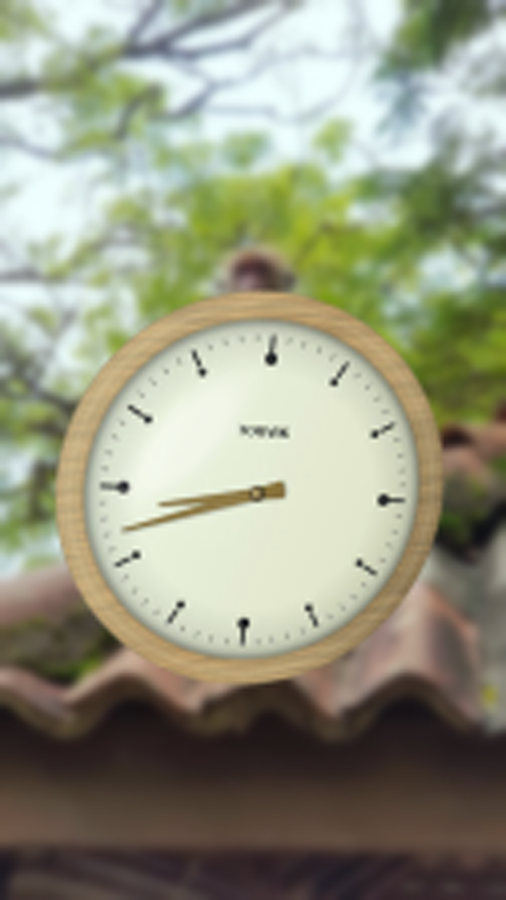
h=8 m=42
